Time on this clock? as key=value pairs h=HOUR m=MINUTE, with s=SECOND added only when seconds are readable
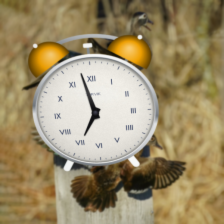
h=6 m=58
